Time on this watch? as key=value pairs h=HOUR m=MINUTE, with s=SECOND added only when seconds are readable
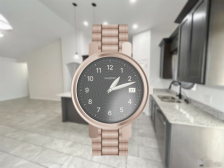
h=1 m=12
